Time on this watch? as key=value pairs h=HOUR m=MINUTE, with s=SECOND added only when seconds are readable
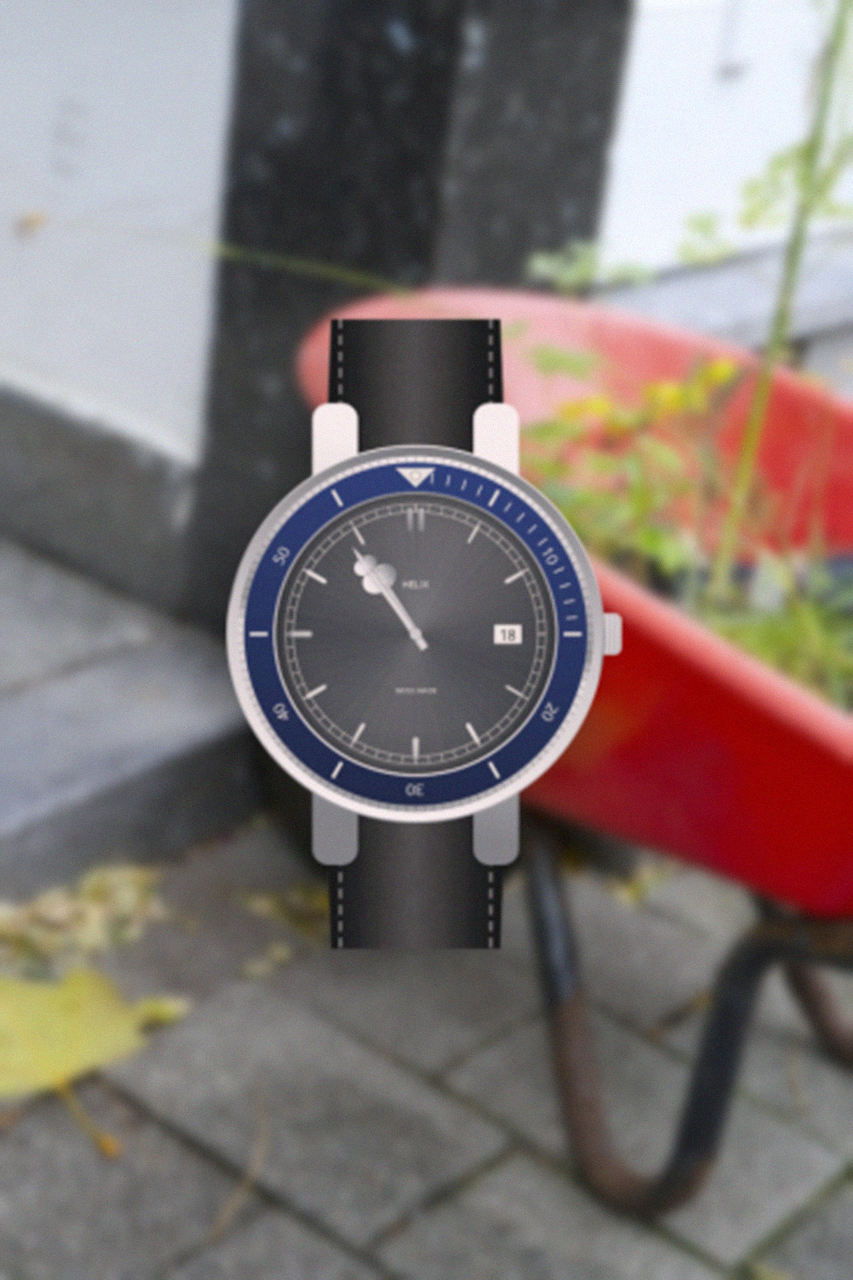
h=10 m=54
